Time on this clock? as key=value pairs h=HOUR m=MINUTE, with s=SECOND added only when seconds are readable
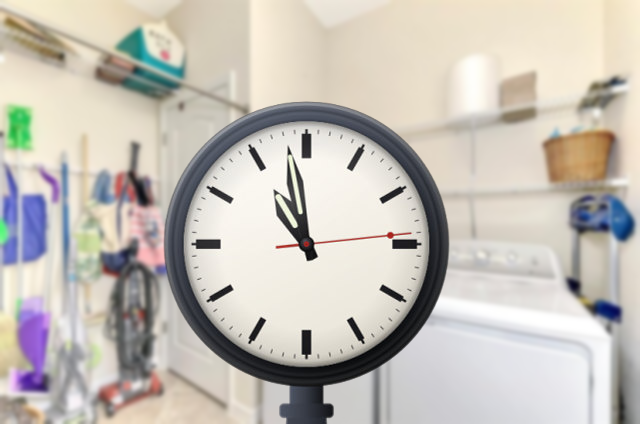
h=10 m=58 s=14
